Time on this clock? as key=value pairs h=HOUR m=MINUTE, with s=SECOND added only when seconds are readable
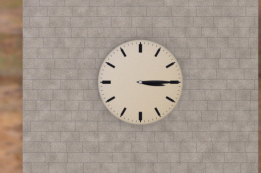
h=3 m=15
